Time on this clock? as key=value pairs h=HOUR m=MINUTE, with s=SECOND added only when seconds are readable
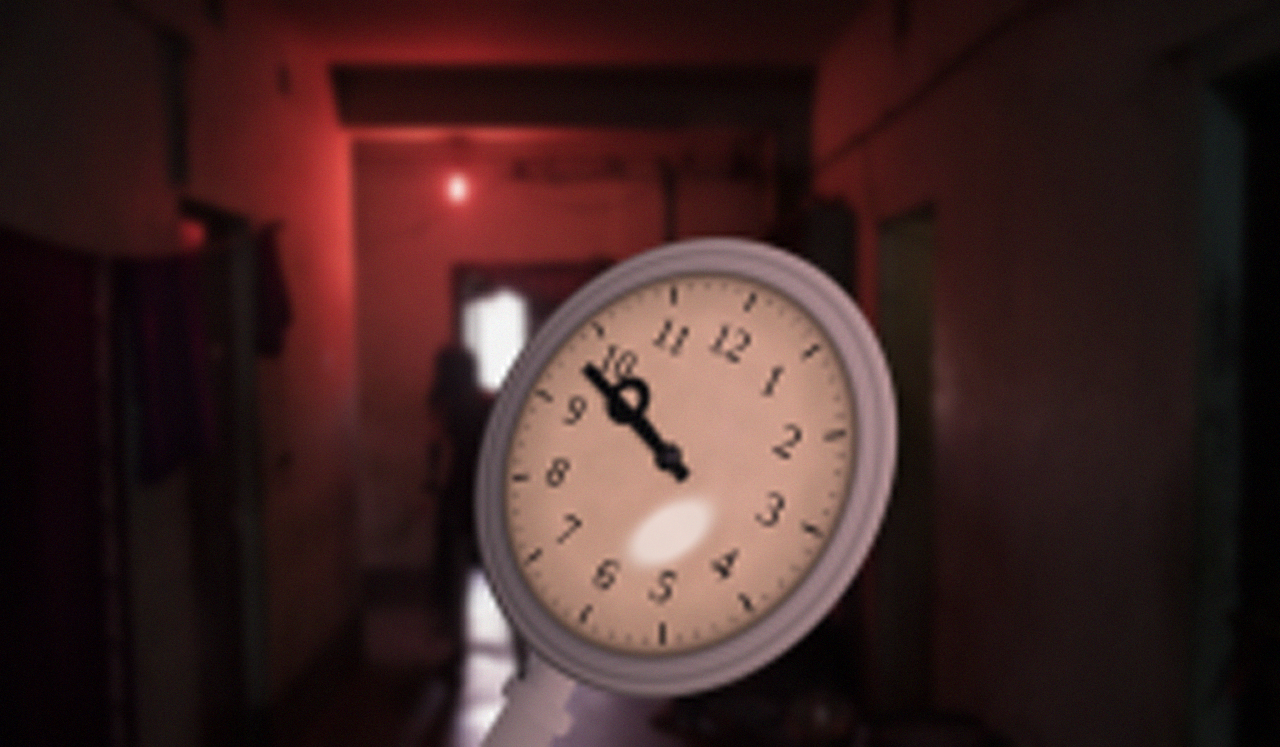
h=9 m=48
